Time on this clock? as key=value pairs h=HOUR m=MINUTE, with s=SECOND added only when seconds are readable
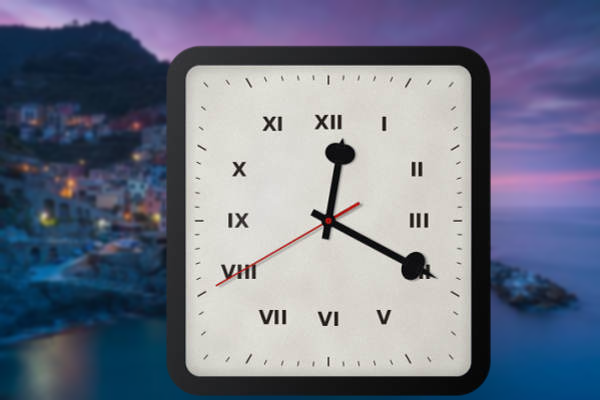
h=12 m=19 s=40
